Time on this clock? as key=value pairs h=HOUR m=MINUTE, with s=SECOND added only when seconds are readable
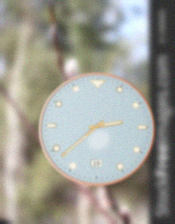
h=2 m=38
